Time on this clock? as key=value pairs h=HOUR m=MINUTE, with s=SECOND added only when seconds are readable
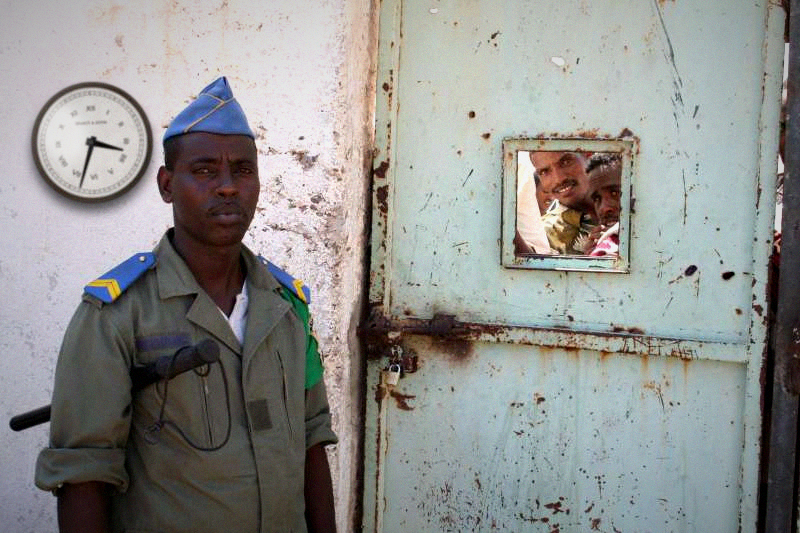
h=3 m=33
